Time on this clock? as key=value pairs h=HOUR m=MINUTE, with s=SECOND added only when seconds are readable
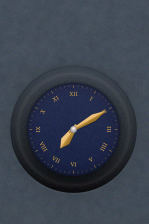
h=7 m=10
